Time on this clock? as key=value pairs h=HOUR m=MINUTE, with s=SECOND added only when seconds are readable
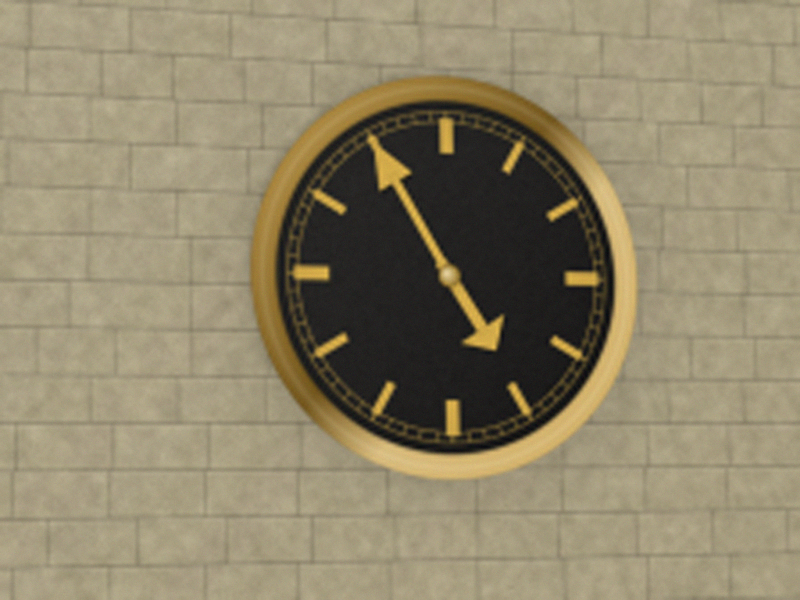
h=4 m=55
